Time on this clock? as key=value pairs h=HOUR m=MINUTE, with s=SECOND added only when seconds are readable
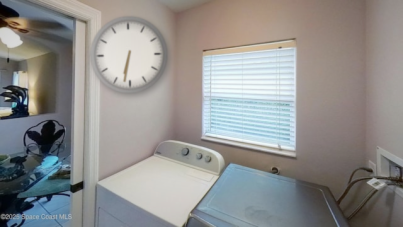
h=6 m=32
